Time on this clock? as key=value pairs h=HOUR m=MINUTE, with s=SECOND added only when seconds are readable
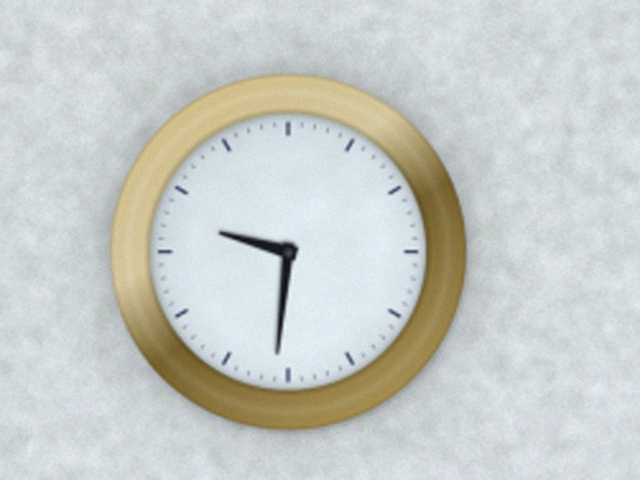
h=9 m=31
